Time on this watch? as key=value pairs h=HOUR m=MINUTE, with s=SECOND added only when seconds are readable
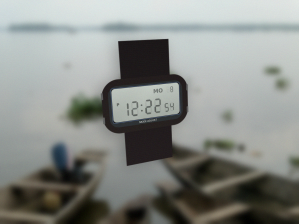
h=12 m=22 s=54
